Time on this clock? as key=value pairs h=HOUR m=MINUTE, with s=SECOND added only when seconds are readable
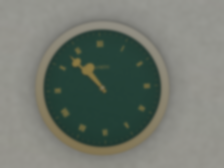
h=10 m=53
